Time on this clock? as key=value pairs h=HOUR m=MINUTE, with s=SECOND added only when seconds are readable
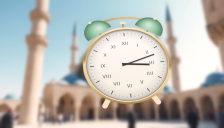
h=3 m=12
